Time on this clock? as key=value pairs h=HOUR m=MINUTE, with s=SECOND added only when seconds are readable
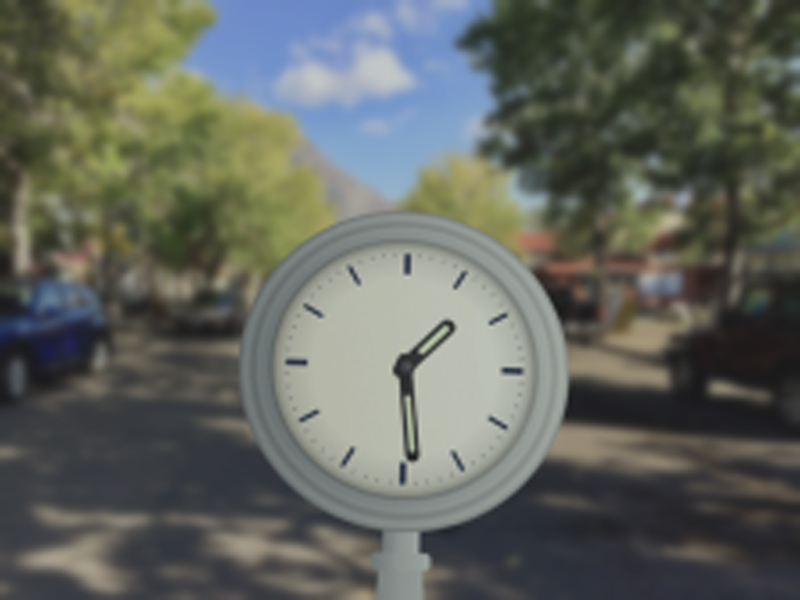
h=1 m=29
